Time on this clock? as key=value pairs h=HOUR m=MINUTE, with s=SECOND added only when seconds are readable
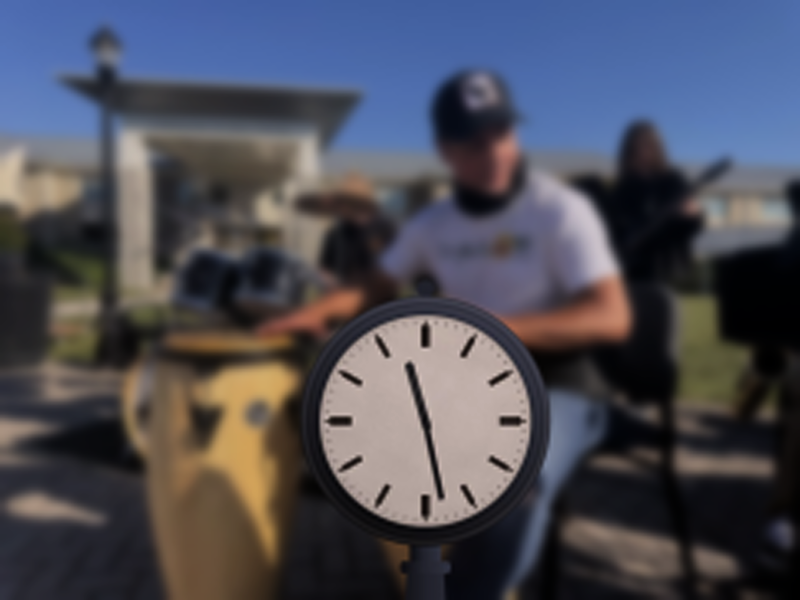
h=11 m=28
